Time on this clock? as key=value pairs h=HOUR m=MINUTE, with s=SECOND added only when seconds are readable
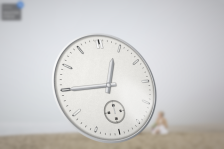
h=12 m=45
